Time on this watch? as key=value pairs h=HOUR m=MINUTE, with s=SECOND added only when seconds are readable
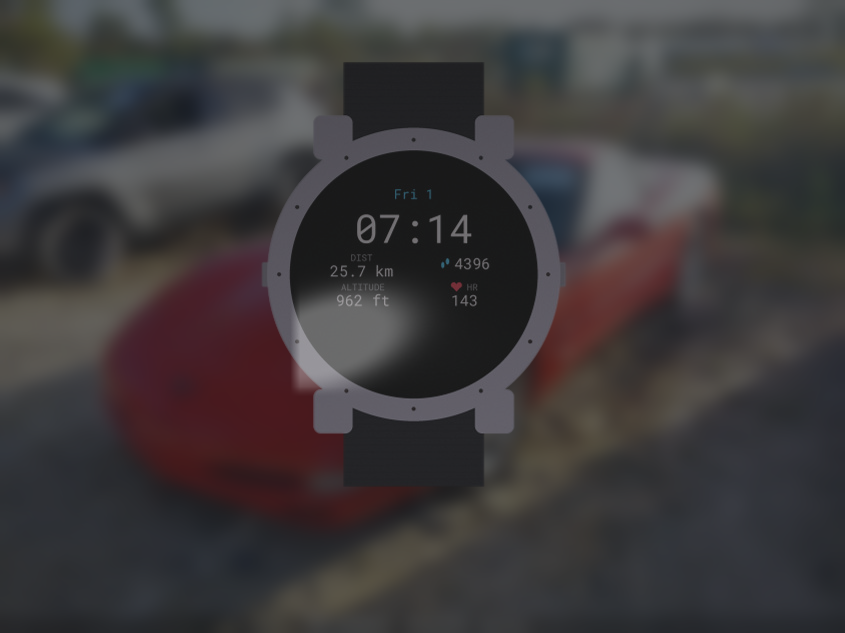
h=7 m=14
